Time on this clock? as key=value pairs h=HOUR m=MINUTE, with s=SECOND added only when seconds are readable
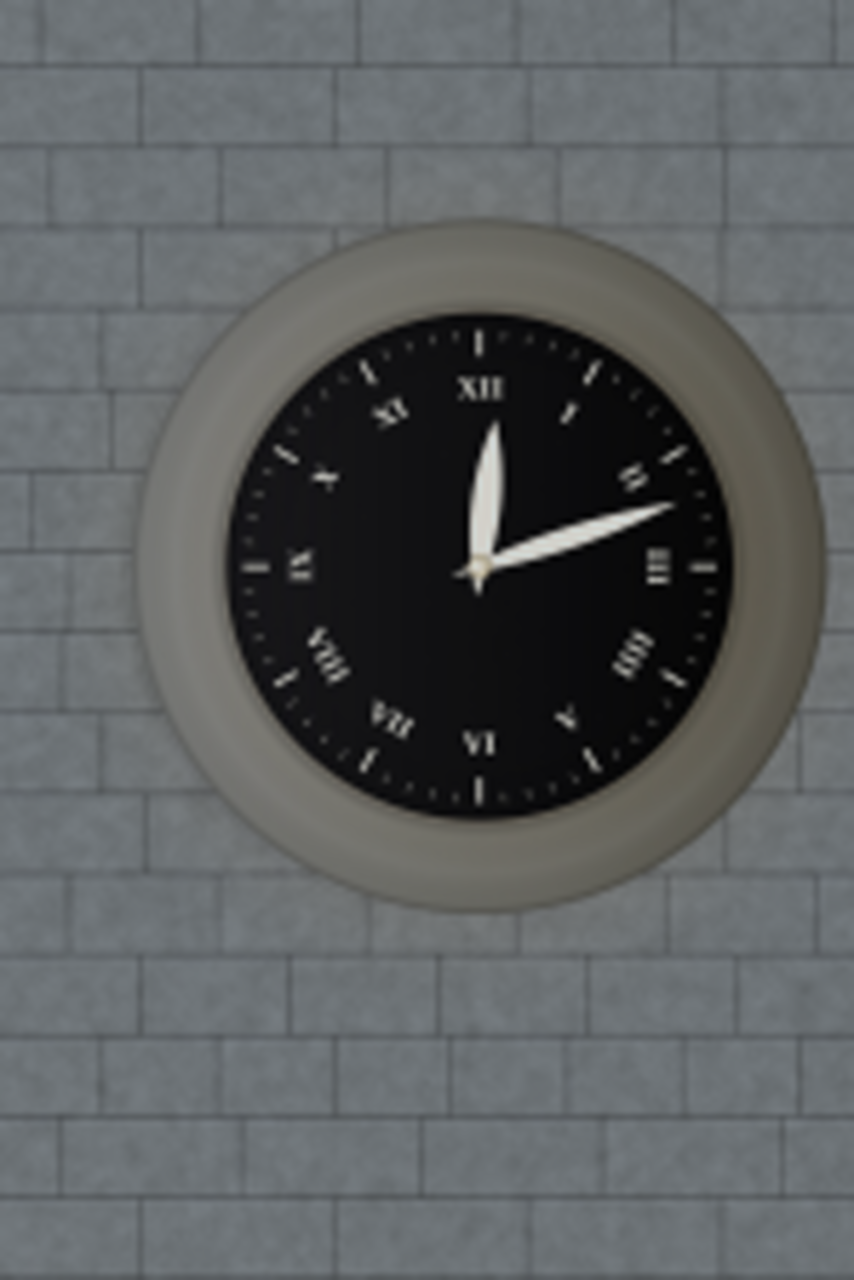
h=12 m=12
